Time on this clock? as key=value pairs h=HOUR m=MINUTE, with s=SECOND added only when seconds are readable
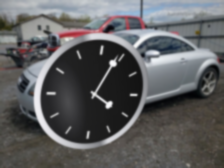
h=4 m=4
